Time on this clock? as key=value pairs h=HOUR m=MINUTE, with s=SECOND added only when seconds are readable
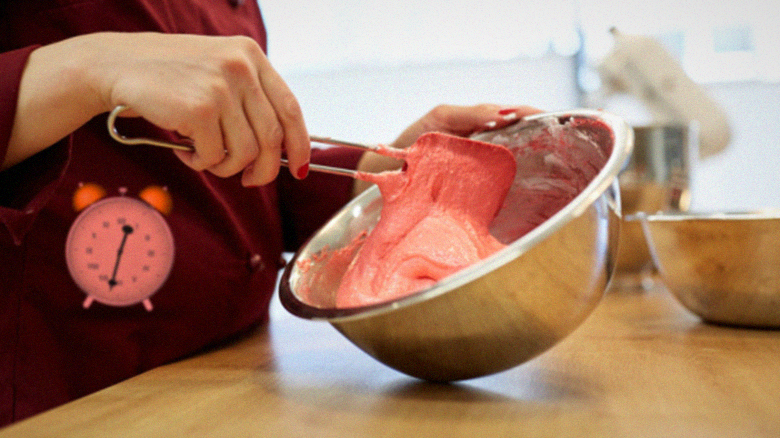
h=12 m=32
